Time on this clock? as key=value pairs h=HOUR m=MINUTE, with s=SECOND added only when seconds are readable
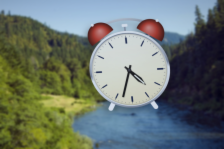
h=4 m=33
